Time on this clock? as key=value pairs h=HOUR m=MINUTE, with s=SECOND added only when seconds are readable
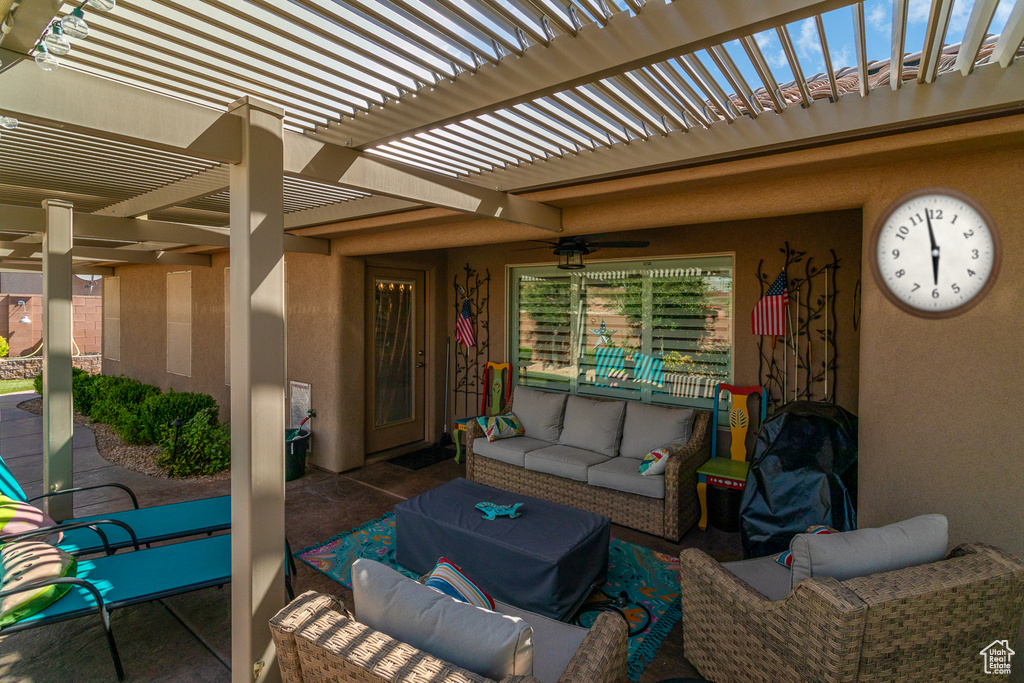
h=5 m=58
